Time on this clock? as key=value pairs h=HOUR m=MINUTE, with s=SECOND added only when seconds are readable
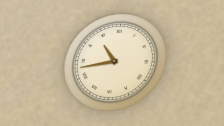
h=10 m=43
